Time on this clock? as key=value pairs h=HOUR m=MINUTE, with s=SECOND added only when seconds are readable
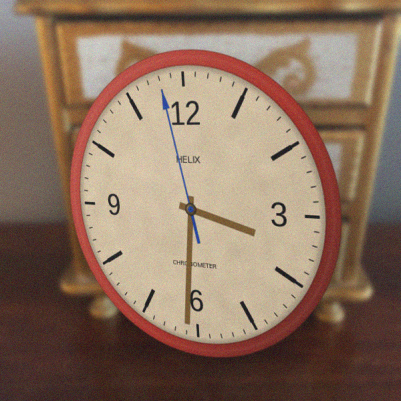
h=3 m=30 s=58
